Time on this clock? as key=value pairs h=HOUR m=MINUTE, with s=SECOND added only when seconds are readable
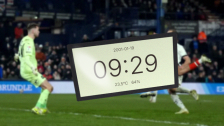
h=9 m=29
